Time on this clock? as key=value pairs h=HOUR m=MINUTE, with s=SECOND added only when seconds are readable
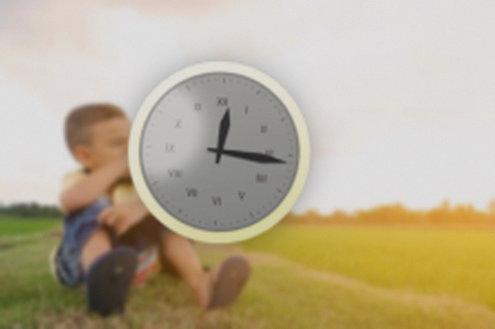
h=12 m=16
